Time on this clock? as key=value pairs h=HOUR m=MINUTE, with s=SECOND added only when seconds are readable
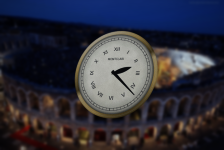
h=2 m=22
